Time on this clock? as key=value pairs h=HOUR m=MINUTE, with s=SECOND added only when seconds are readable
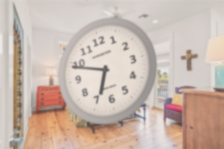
h=6 m=49
